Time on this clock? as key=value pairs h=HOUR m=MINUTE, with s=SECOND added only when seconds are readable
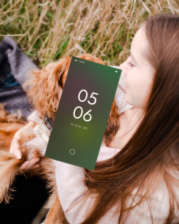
h=5 m=6
